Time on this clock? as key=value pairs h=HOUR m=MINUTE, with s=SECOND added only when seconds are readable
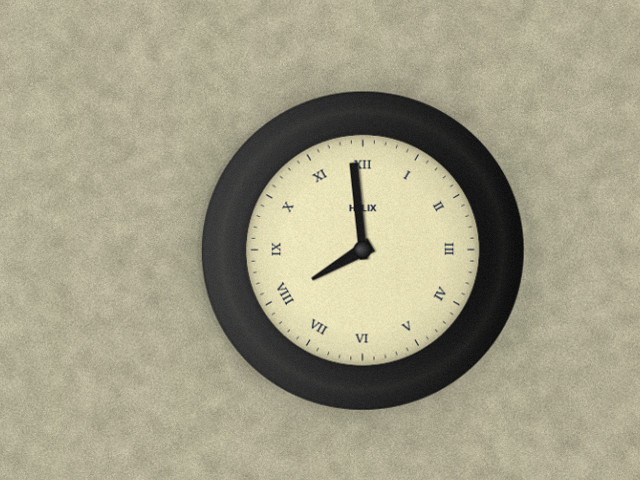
h=7 m=59
